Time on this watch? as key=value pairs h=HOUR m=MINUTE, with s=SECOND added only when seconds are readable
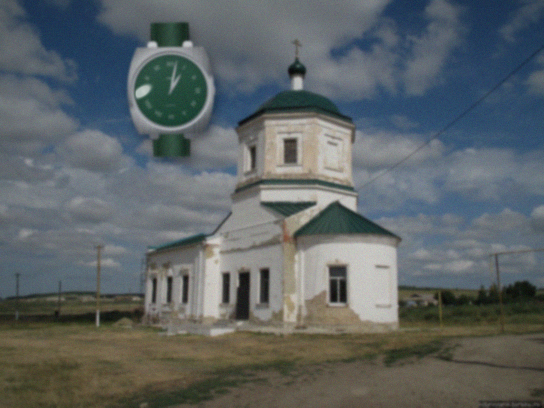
h=1 m=2
